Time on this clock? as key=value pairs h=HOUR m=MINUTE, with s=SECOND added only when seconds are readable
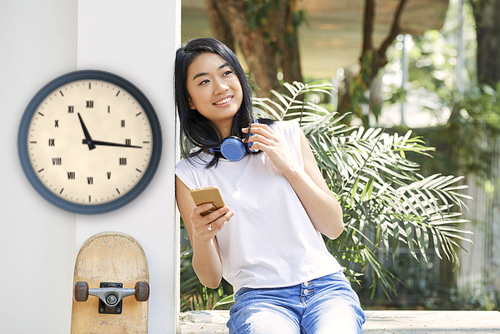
h=11 m=16
